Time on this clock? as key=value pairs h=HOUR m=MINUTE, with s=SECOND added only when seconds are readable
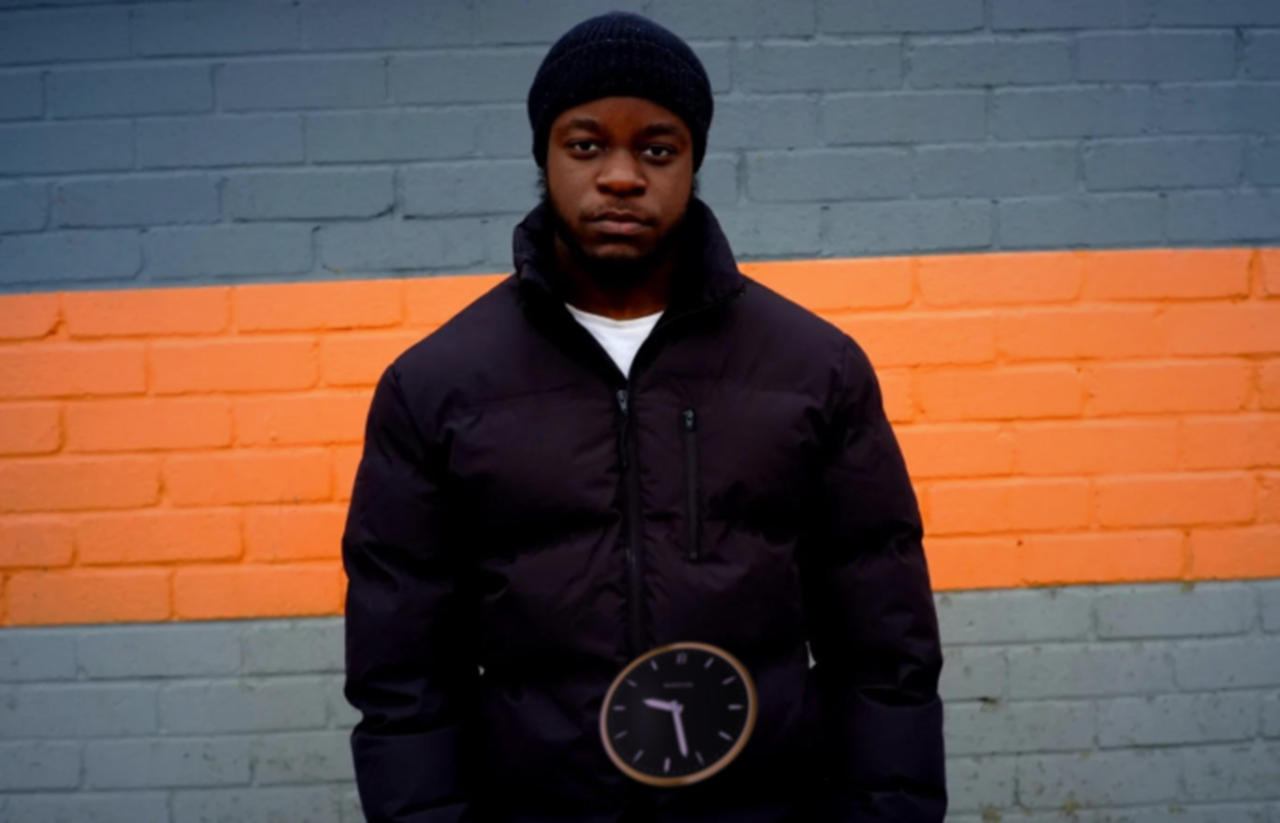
h=9 m=27
